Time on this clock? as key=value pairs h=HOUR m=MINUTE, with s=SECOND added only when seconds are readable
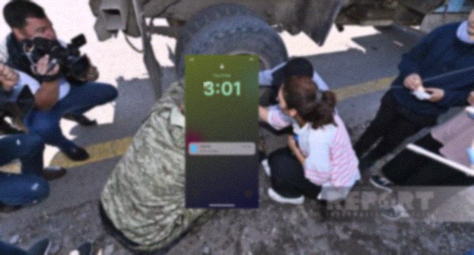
h=3 m=1
